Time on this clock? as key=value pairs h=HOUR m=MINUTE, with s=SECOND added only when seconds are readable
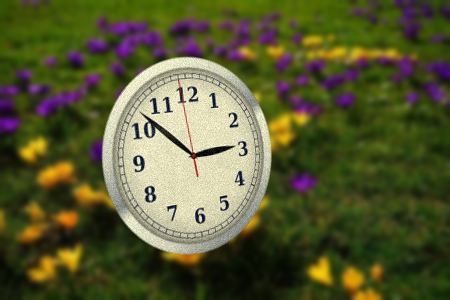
h=2 m=51 s=59
